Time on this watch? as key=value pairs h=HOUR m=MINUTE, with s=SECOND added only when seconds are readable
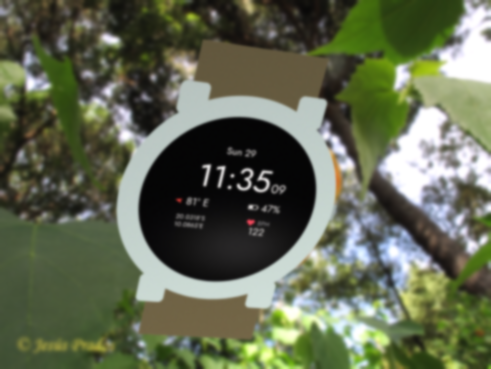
h=11 m=35 s=9
